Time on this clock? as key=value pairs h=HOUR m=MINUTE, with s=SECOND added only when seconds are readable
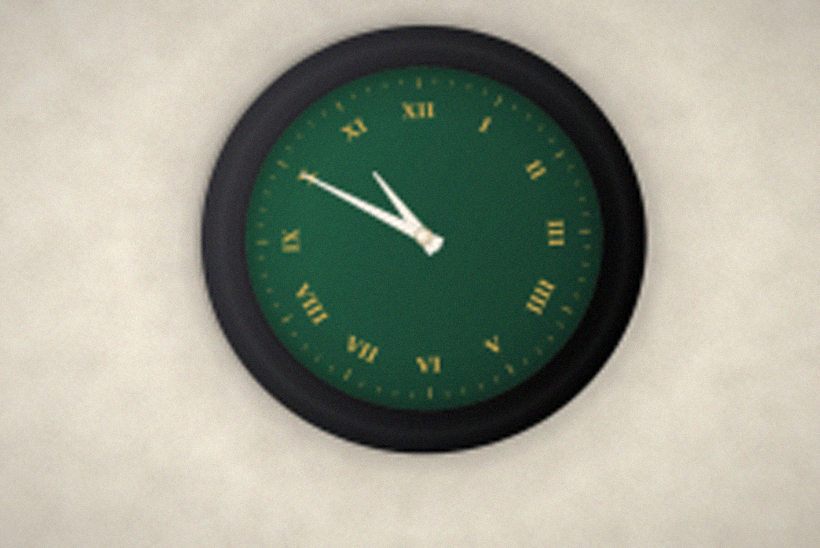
h=10 m=50
